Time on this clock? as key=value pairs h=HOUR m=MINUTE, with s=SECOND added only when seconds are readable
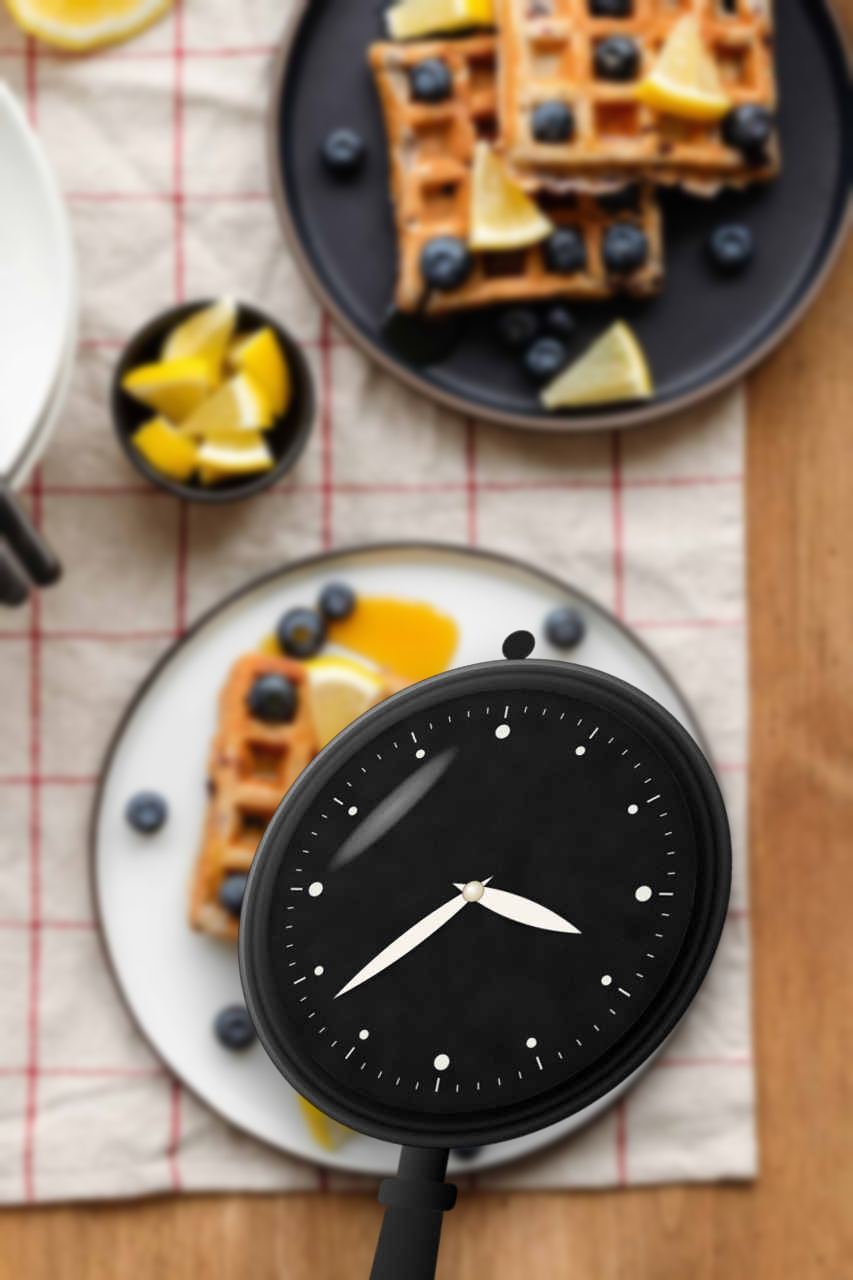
h=3 m=38
